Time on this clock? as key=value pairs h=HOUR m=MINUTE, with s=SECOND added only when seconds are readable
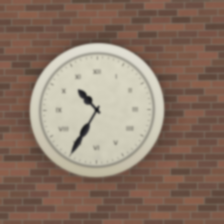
h=10 m=35
